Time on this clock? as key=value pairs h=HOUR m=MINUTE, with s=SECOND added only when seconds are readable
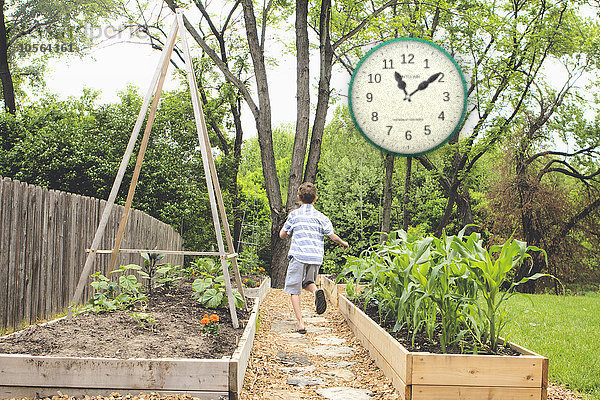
h=11 m=9
